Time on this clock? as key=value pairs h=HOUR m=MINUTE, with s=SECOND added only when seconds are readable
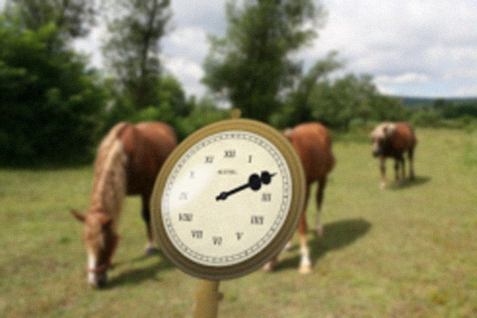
h=2 m=11
